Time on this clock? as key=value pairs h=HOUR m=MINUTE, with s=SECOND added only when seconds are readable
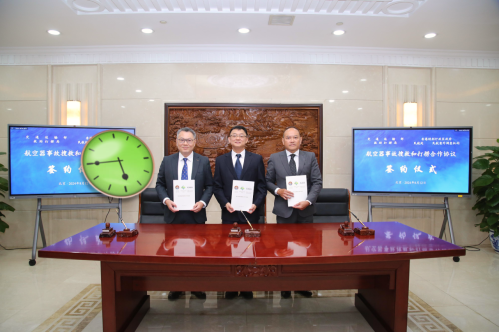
h=5 m=45
